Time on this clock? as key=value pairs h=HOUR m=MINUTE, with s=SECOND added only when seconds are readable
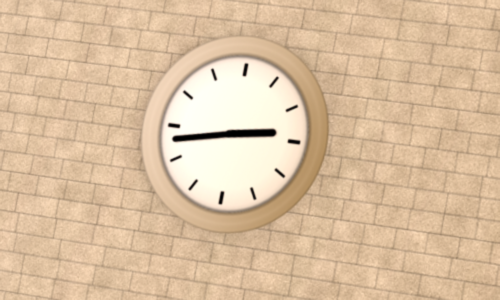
h=2 m=43
